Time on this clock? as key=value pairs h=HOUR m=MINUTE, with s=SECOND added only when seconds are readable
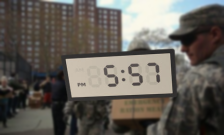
h=5 m=57
